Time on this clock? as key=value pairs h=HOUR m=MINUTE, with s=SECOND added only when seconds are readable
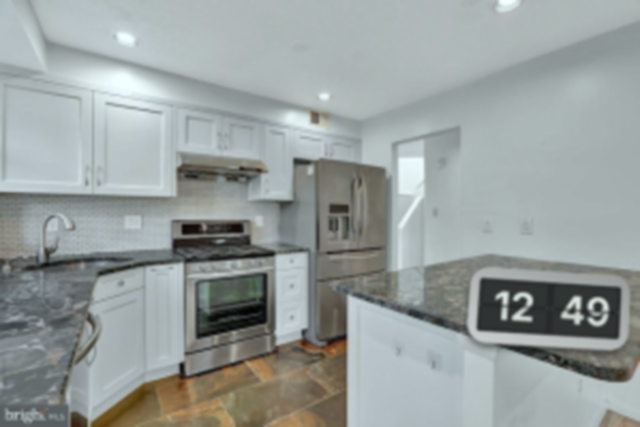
h=12 m=49
